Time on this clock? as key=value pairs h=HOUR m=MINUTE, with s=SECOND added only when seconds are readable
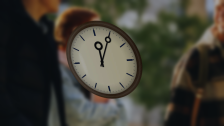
h=12 m=5
